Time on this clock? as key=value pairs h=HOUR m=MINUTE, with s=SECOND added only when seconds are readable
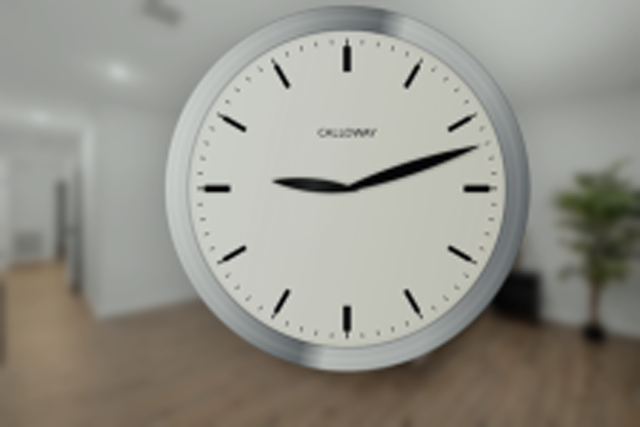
h=9 m=12
